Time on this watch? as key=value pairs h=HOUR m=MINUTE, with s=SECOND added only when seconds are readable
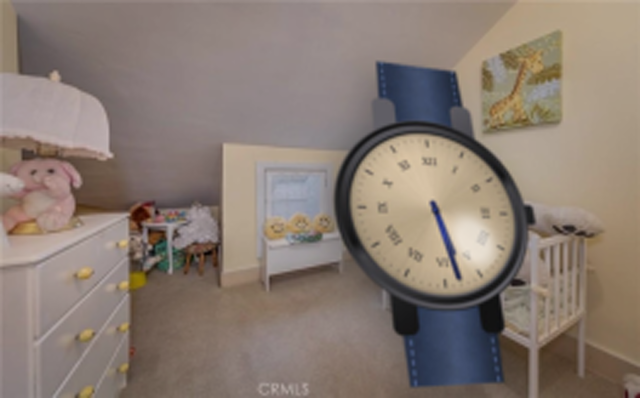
h=5 m=28
